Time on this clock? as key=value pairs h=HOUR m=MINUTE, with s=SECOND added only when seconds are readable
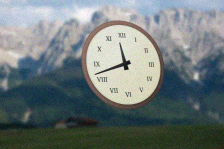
h=11 m=42
